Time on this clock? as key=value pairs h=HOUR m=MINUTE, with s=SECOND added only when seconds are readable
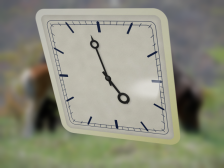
h=4 m=58
